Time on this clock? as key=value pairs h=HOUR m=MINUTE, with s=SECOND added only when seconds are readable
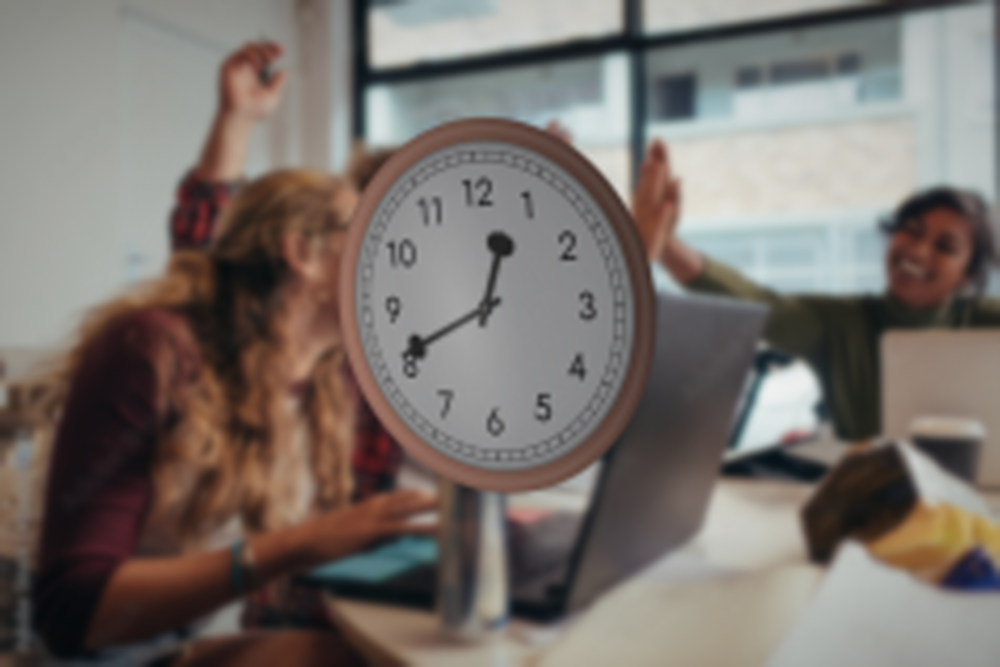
h=12 m=41
